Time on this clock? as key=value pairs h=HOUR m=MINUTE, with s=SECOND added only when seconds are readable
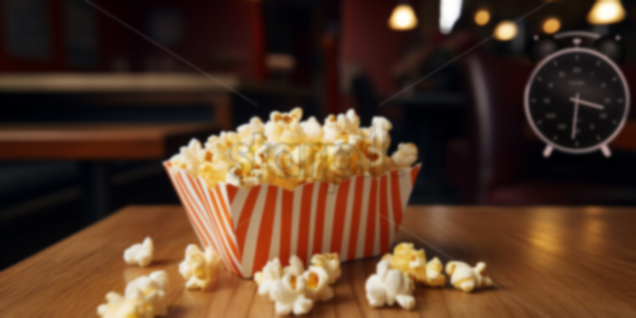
h=3 m=31
